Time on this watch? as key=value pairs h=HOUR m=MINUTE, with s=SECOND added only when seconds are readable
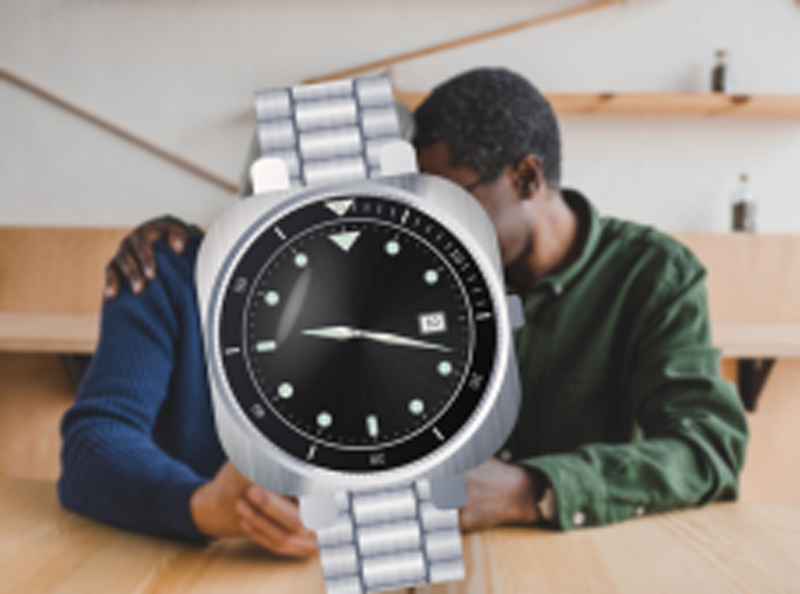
h=9 m=18
